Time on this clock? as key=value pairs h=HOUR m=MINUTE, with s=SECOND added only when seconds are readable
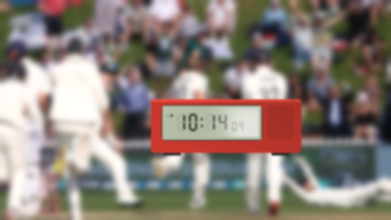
h=10 m=14
